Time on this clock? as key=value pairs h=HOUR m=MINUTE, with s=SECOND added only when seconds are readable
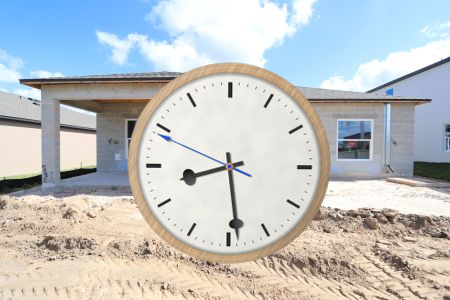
h=8 m=28 s=49
